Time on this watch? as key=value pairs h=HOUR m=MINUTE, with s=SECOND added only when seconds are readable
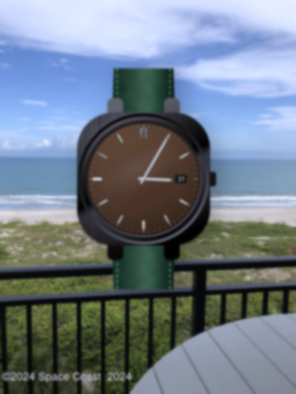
h=3 m=5
